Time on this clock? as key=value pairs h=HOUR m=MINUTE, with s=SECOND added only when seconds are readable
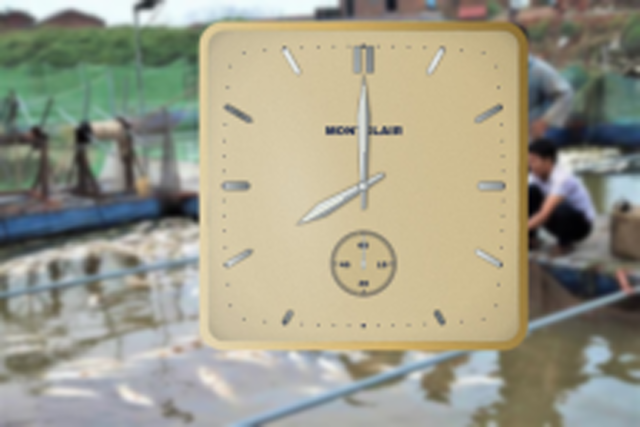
h=8 m=0
